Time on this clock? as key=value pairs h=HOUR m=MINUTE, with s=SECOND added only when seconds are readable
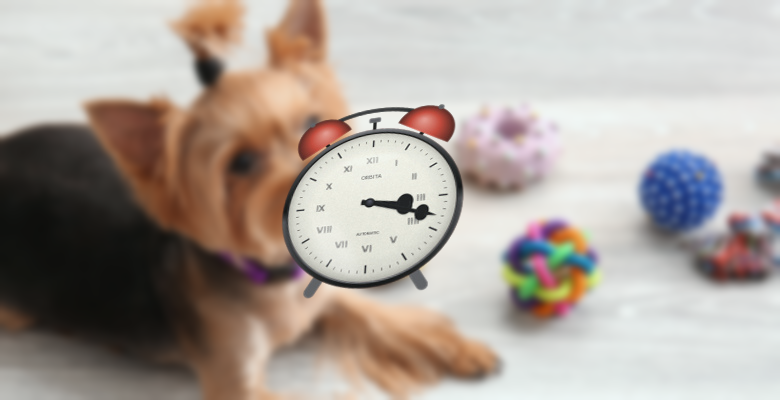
h=3 m=18
